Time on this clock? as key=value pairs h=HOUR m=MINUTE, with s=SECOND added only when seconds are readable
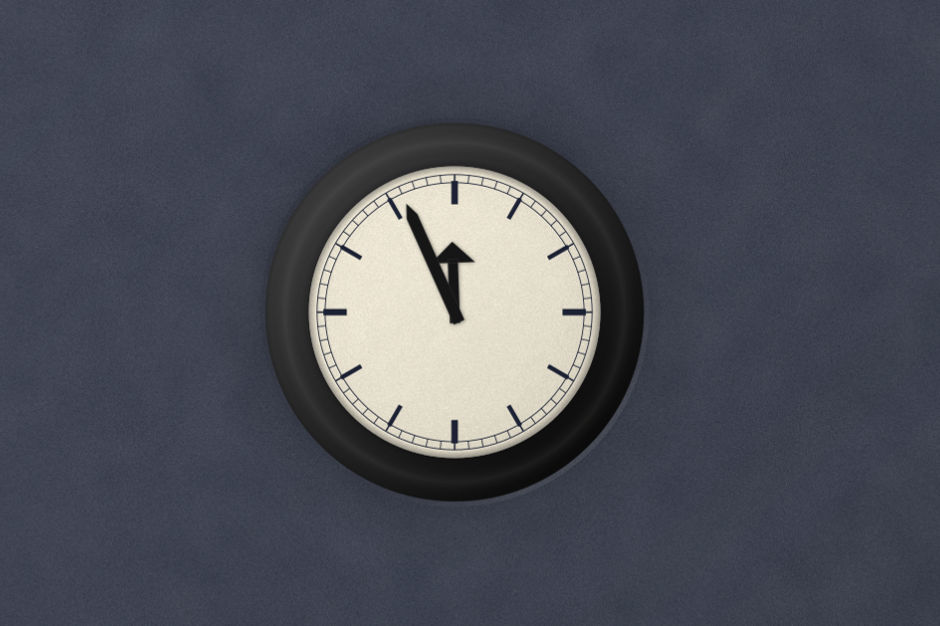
h=11 m=56
